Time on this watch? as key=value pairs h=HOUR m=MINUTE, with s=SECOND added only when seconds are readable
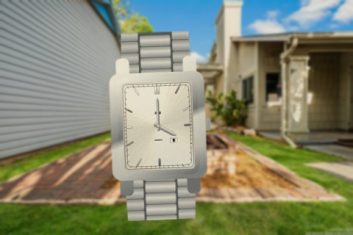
h=4 m=0
